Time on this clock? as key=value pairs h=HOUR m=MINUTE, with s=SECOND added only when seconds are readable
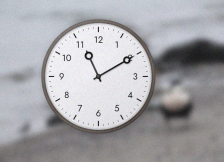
h=11 m=10
